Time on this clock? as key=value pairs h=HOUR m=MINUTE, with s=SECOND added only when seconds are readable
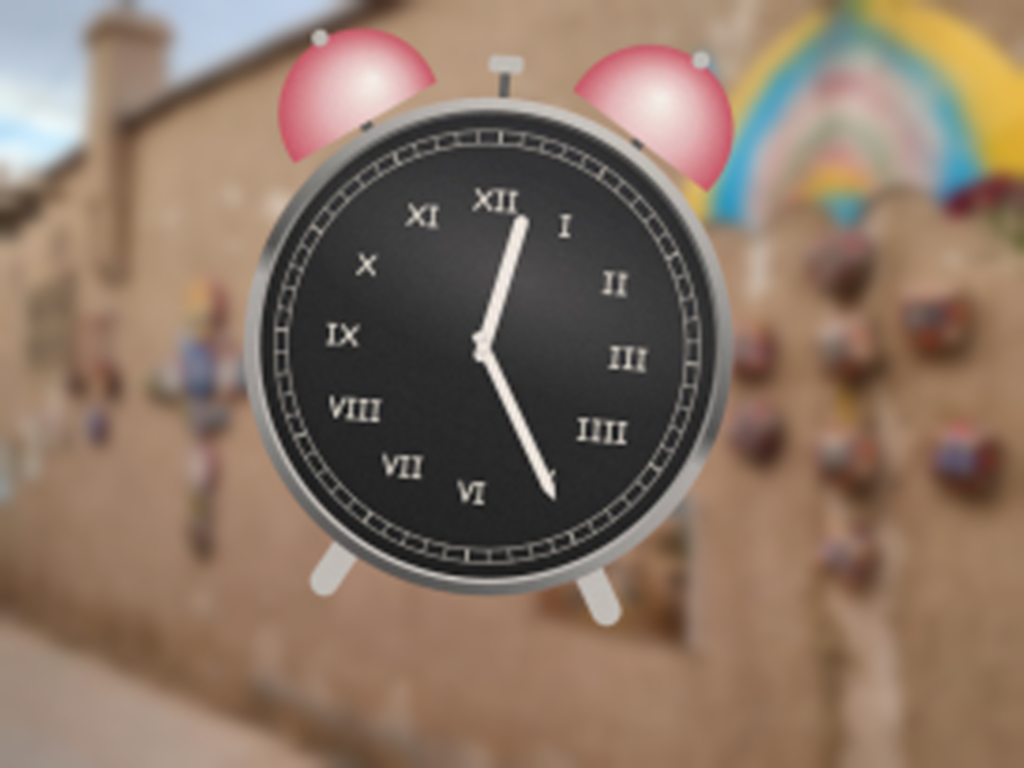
h=12 m=25
